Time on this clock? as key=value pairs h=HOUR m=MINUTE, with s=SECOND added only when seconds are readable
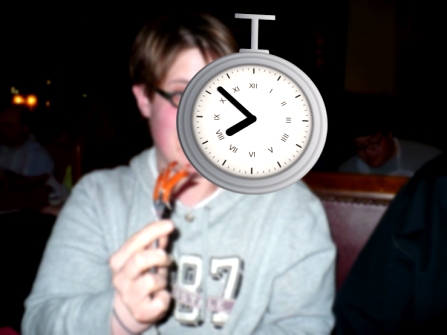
h=7 m=52
